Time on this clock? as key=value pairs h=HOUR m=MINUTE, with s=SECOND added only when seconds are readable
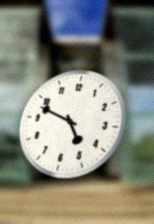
h=4 m=48
